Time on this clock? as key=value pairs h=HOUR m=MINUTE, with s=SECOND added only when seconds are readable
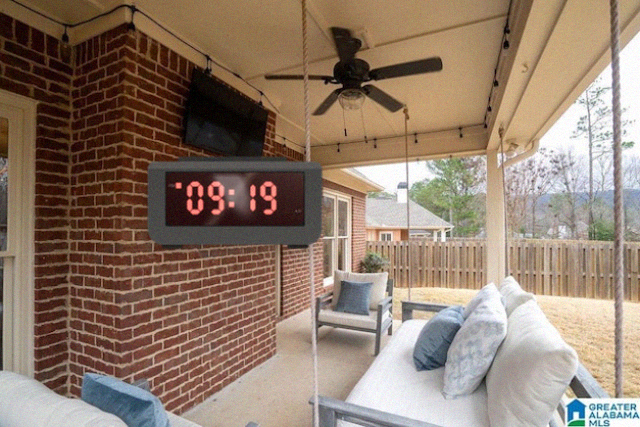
h=9 m=19
